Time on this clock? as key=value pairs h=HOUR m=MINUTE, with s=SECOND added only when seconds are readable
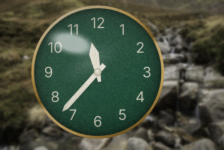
h=11 m=37
